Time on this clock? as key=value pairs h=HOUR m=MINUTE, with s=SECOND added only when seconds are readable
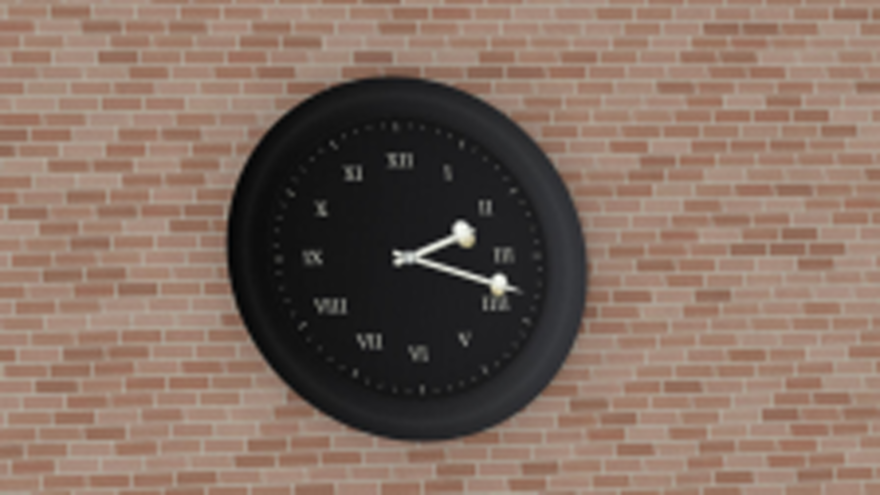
h=2 m=18
